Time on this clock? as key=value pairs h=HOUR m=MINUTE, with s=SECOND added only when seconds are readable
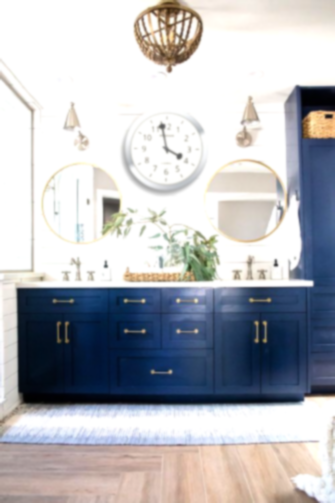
h=3 m=58
